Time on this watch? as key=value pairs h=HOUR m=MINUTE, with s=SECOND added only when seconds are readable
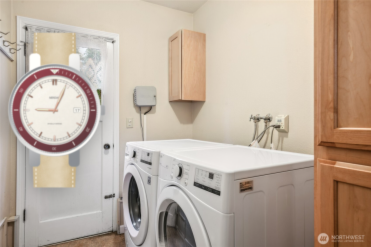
h=9 m=4
